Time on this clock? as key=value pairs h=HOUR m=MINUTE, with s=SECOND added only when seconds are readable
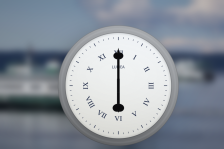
h=6 m=0
